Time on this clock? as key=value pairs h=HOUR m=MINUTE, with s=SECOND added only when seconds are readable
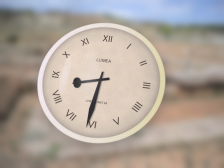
h=8 m=31
